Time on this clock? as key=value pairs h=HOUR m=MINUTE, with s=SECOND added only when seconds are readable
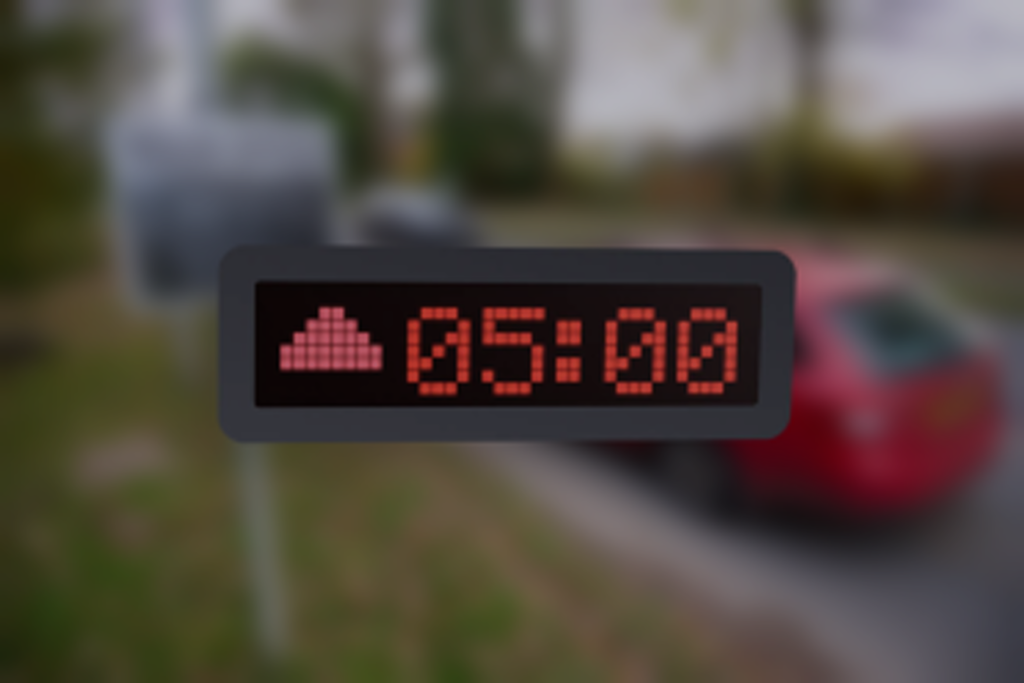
h=5 m=0
